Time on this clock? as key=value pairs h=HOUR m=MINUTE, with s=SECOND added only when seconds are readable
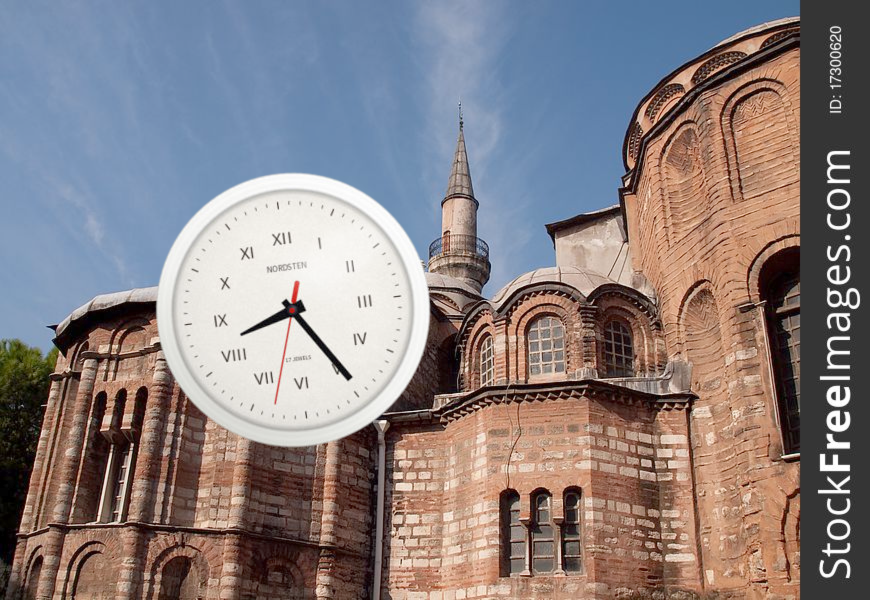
h=8 m=24 s=33
